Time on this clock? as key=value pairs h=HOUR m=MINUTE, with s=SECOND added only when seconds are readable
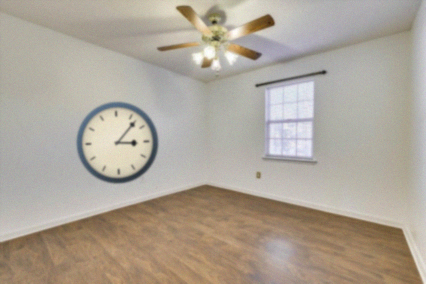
h=3 m=7
